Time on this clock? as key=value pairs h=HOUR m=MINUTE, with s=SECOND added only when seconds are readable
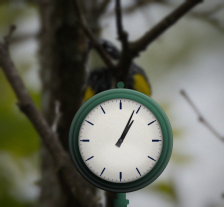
h=1 m=4
